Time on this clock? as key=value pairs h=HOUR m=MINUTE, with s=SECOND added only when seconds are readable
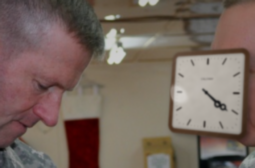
h=4 m=21
